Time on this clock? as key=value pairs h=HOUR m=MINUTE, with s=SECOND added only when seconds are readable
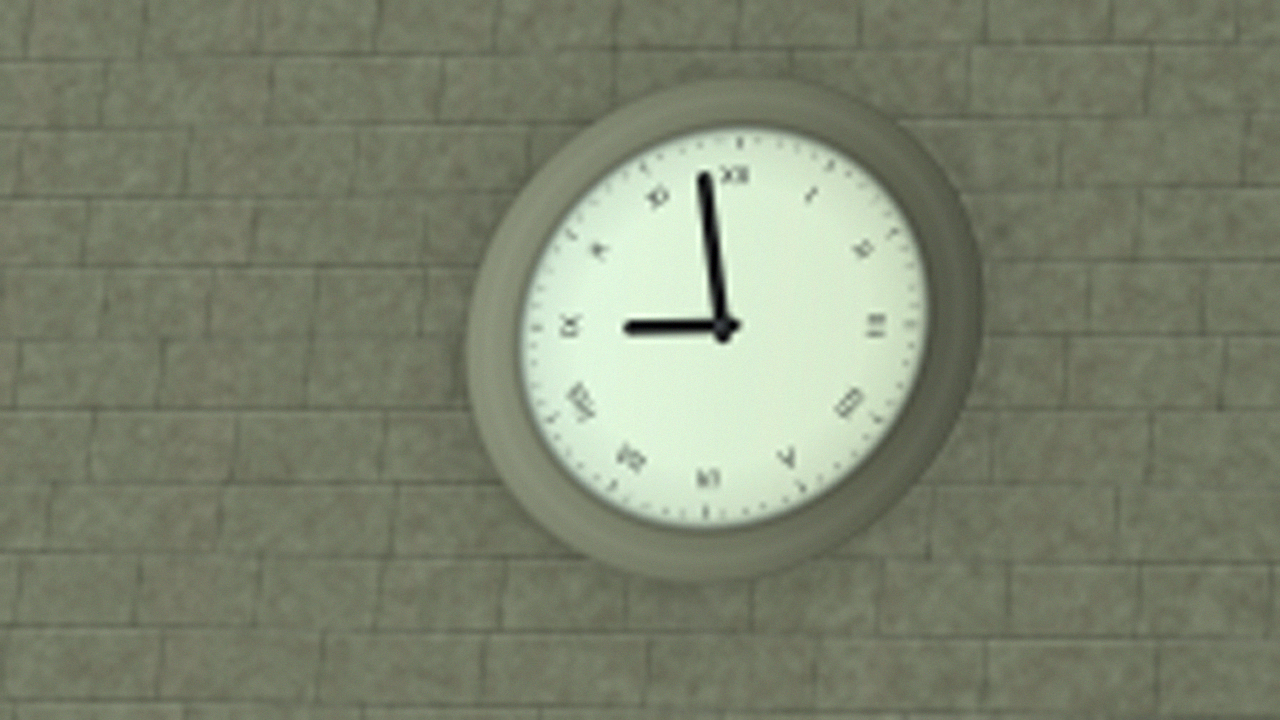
h=8 m=58
